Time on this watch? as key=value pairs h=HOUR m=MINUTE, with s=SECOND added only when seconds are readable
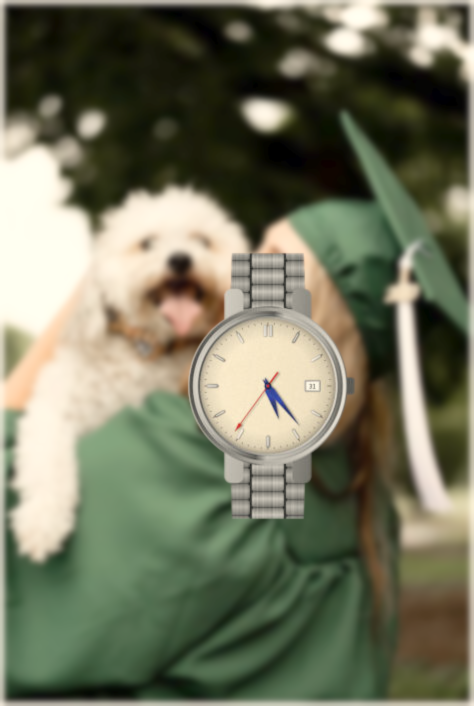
h=5 m=23 s=36
